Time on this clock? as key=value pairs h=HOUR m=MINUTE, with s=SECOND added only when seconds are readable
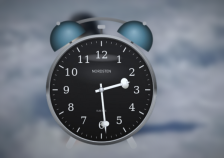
h=2 m=29
